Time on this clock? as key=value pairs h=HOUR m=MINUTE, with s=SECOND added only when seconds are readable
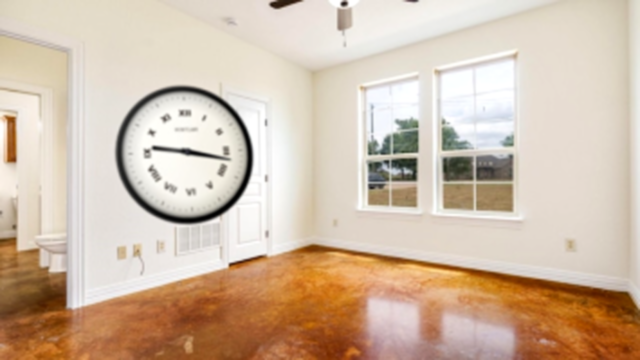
h=9 m=17
